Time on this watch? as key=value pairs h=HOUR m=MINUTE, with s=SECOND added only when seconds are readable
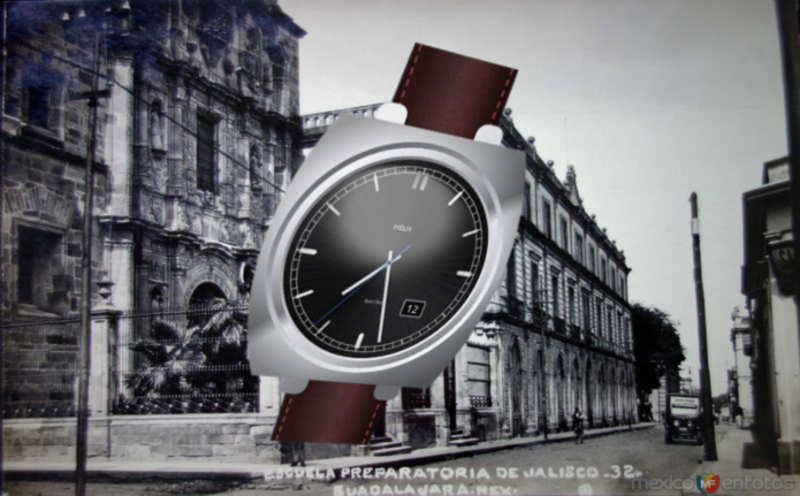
h=7 m=27 s=36
